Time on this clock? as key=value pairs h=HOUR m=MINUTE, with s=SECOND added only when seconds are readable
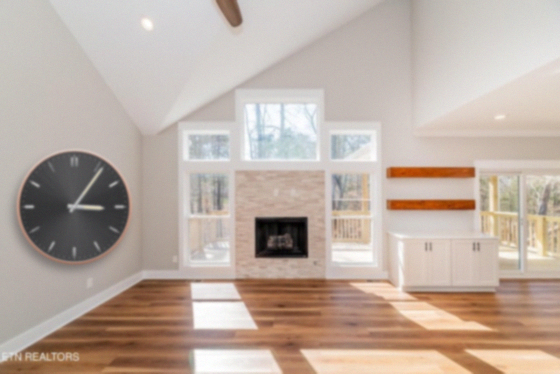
h=3 m=6
